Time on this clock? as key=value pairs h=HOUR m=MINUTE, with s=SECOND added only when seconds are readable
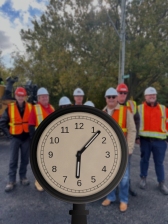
h=6 m=7
